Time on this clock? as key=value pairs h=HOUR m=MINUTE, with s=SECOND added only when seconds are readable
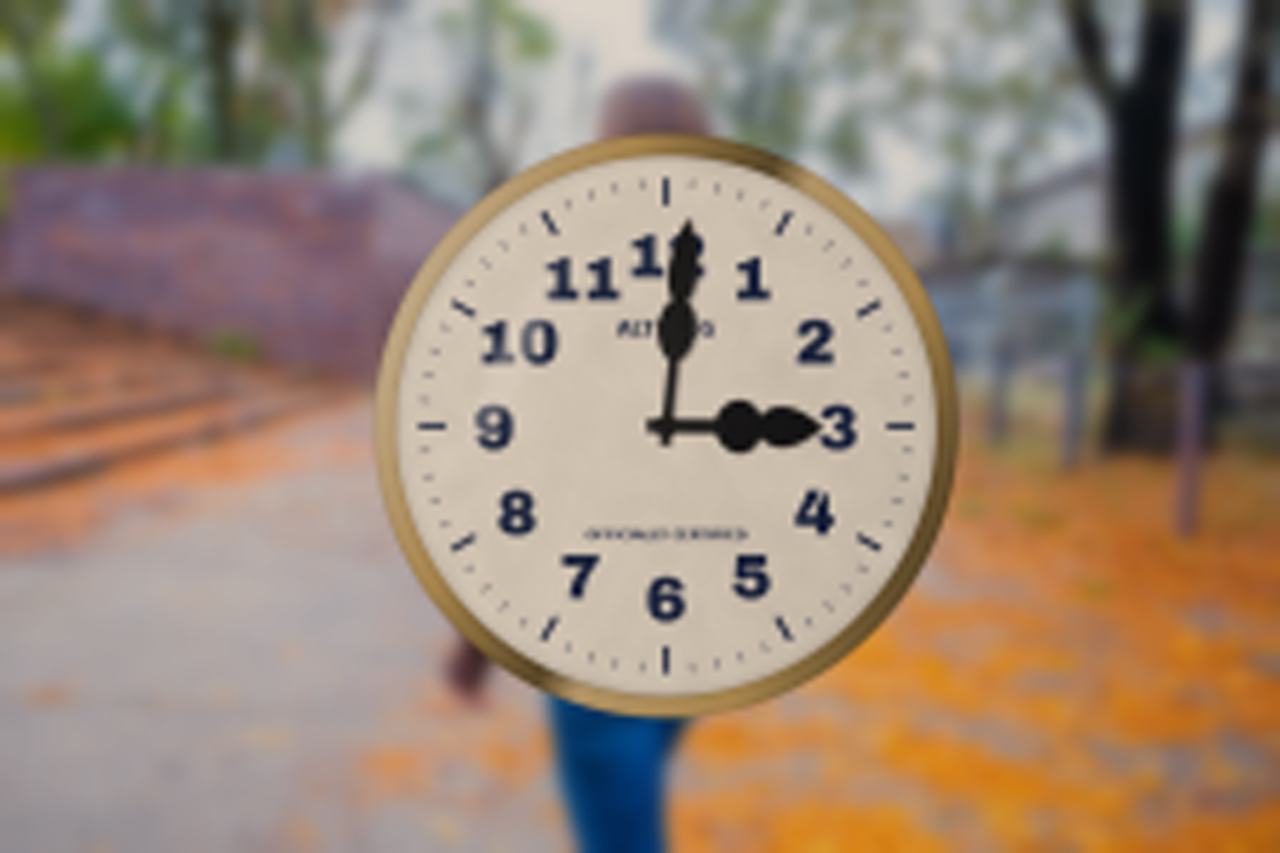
h=3 m=1
